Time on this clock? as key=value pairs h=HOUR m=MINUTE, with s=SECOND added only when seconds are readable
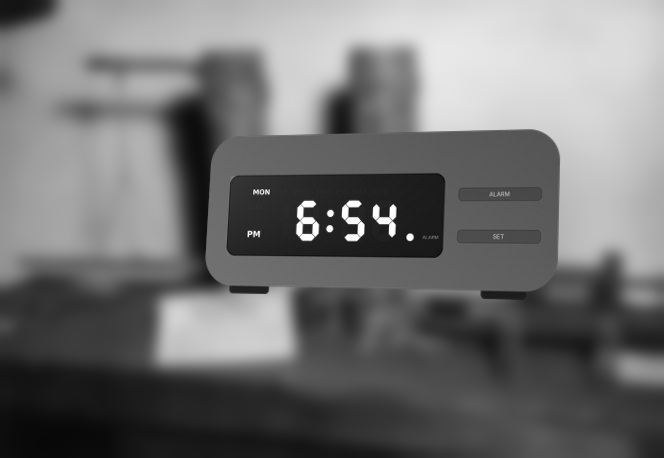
h=6 m=54
